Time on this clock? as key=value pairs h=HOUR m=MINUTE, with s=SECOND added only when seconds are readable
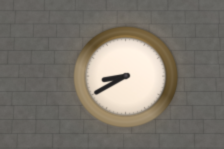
h=8 m=40
